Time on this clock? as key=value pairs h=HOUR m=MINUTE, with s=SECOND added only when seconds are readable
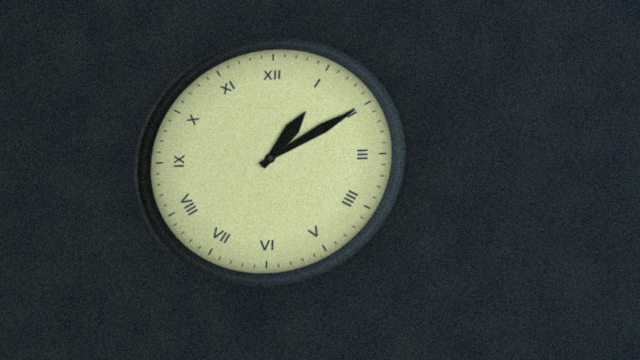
h=1 m=10
